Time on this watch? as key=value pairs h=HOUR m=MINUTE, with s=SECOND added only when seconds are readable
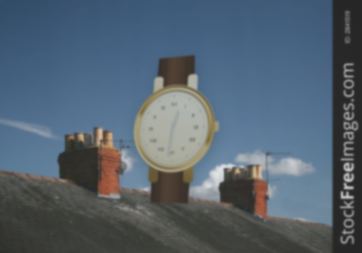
h=12 m=31
